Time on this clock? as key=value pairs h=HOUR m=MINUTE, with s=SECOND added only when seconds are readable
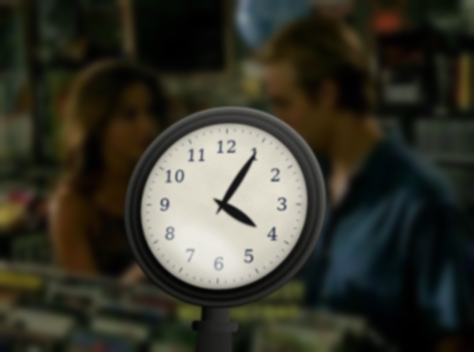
h=4 m=5
